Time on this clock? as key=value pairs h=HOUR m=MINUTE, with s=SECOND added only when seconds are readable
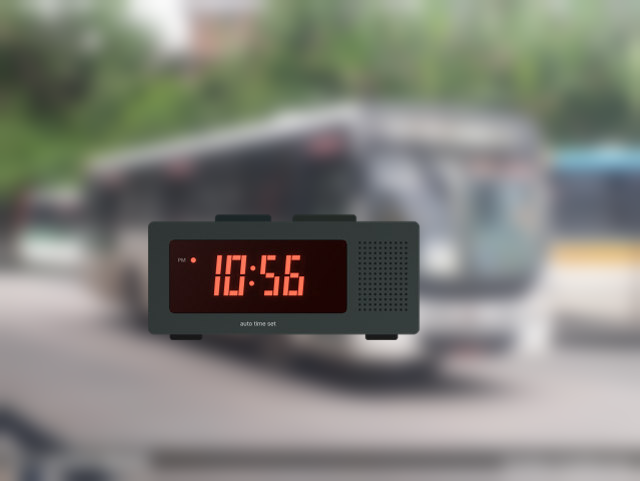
h=10 m=56
